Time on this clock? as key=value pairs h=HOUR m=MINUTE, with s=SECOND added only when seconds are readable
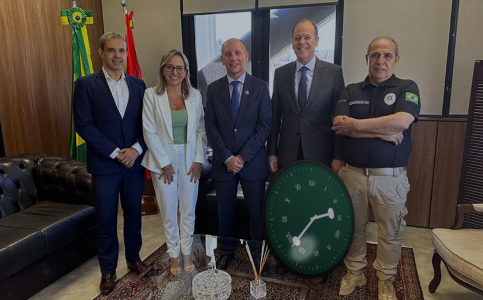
h=2 m=38
